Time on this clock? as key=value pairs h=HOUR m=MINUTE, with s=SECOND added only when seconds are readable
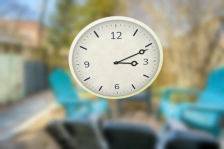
h=3 m=11
